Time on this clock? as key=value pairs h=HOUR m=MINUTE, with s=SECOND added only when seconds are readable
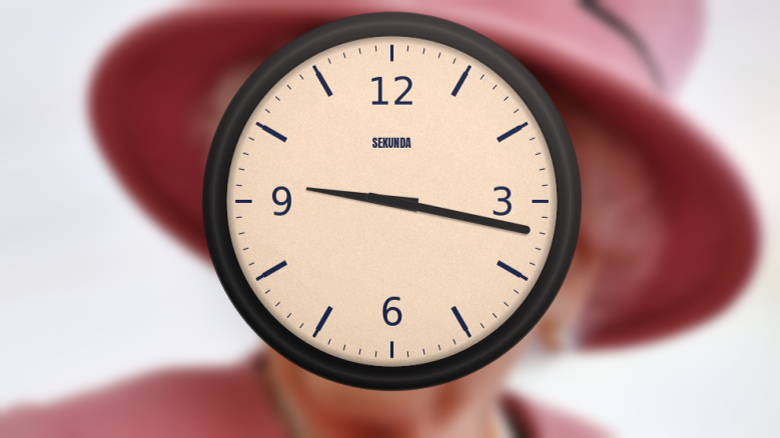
h=9 m=17
